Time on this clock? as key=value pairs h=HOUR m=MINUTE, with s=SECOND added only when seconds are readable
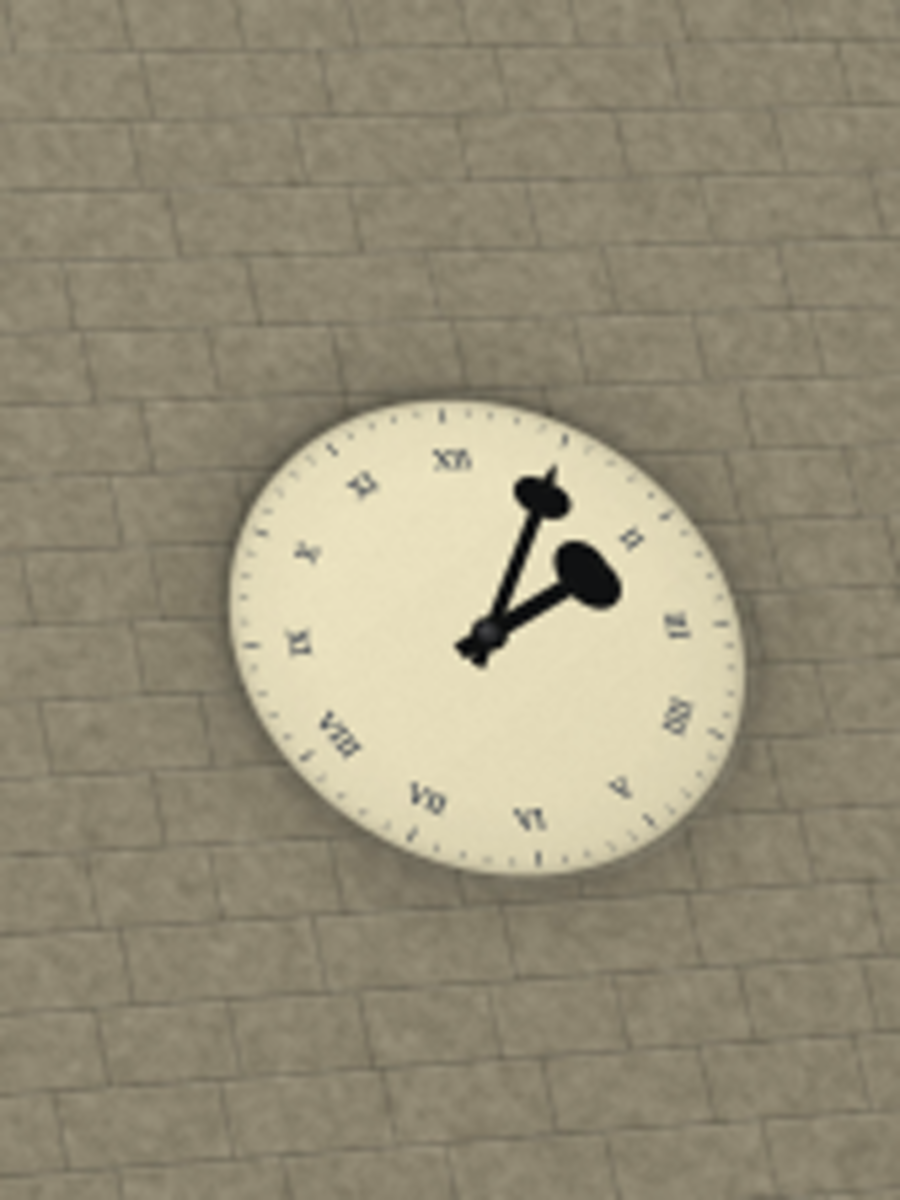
h=2 m=5
